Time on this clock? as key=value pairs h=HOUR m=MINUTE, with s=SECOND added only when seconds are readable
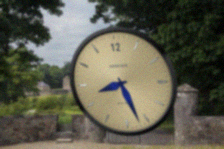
h=8 m=27
